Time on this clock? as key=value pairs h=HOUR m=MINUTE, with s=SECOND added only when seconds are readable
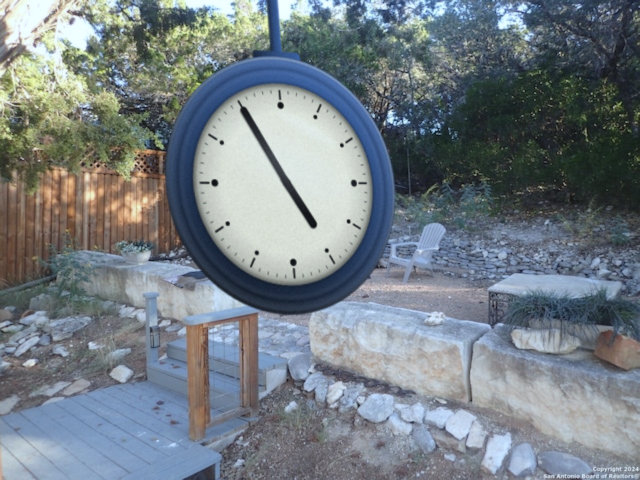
h=4 m=55
